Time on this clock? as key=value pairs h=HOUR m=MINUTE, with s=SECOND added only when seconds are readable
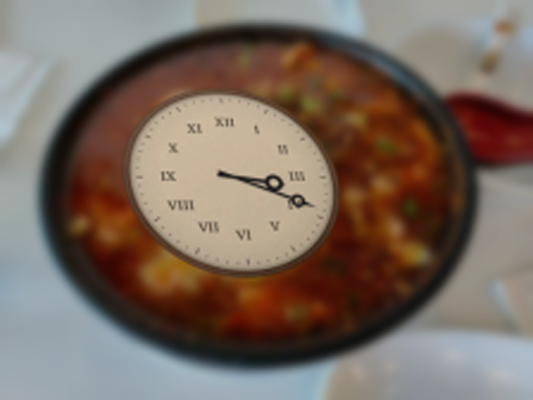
h=3 m=19
